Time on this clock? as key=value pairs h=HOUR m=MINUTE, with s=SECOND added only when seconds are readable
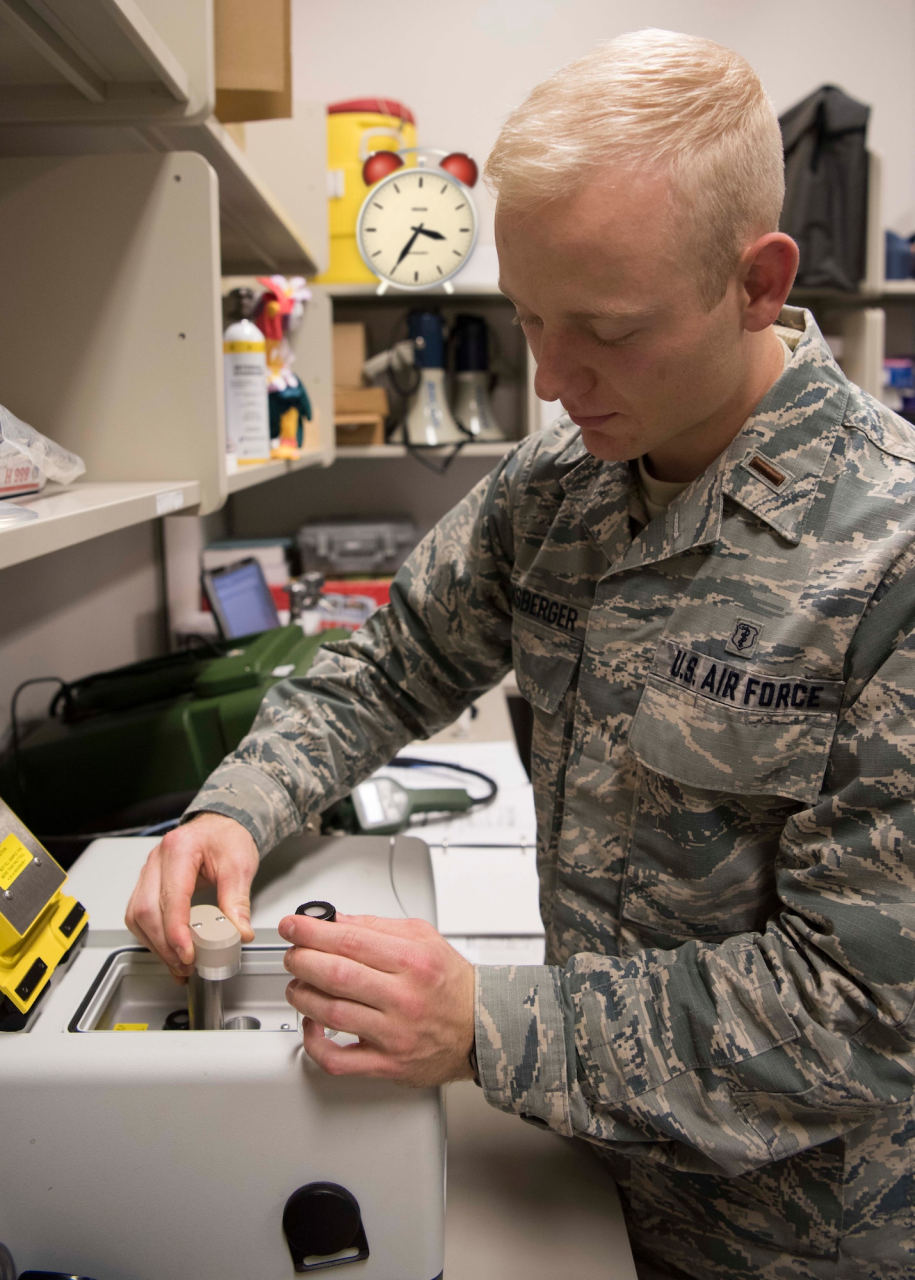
h=3 m=35
